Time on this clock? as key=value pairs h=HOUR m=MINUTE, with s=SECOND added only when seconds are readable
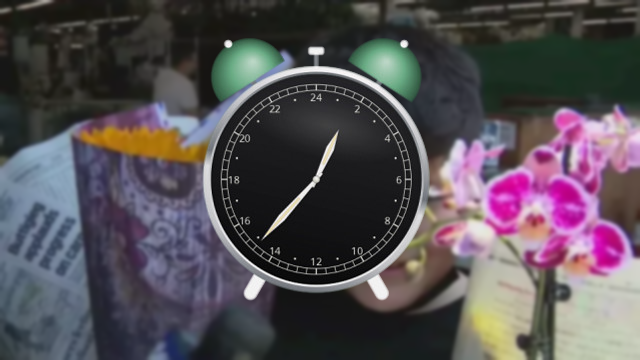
h=1 m=37
